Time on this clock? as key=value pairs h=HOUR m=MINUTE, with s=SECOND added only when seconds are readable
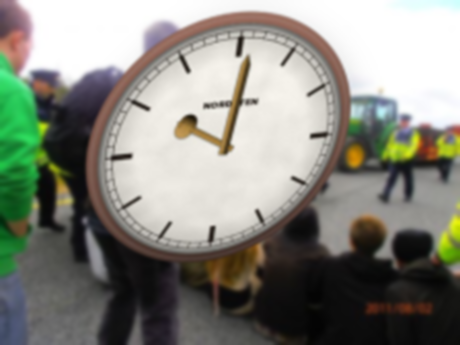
h=10 m=1
